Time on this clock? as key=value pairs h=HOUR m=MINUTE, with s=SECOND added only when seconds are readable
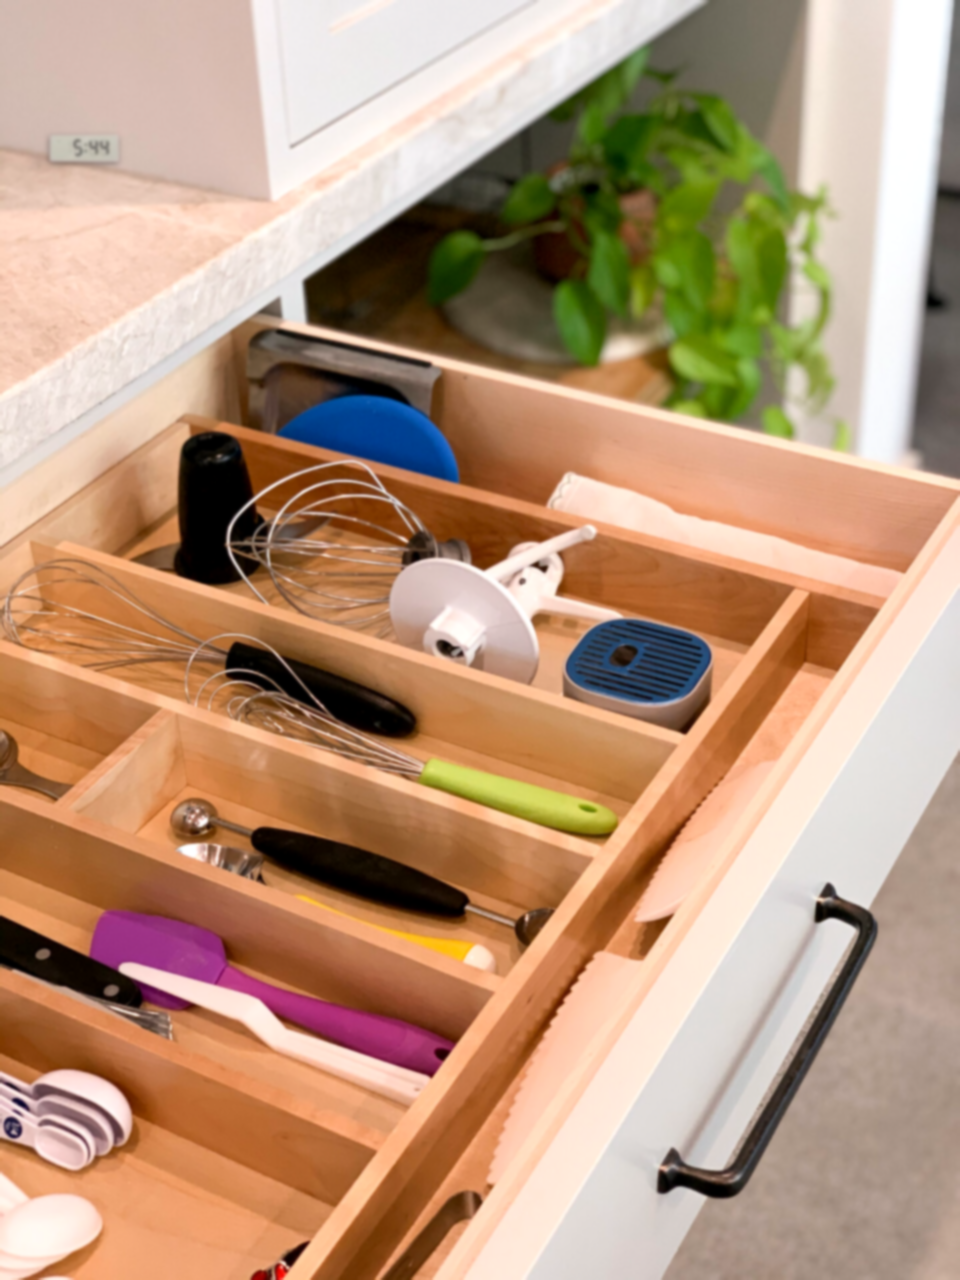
h=5 m=44
